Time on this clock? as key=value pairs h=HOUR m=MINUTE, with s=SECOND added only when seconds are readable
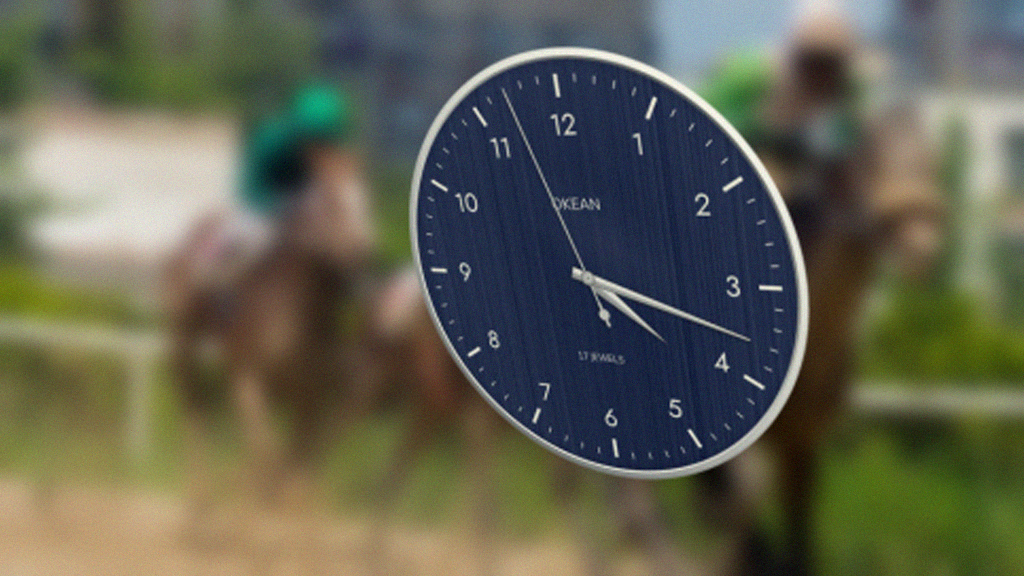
h=4 m=17 s=57
